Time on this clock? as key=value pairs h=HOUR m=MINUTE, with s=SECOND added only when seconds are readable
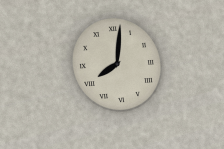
h=8 m=2
